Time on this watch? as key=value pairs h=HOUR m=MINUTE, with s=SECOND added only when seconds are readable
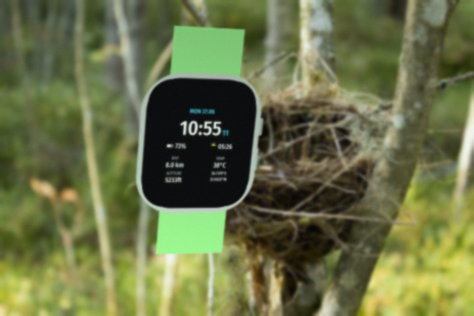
h=10 m=55
